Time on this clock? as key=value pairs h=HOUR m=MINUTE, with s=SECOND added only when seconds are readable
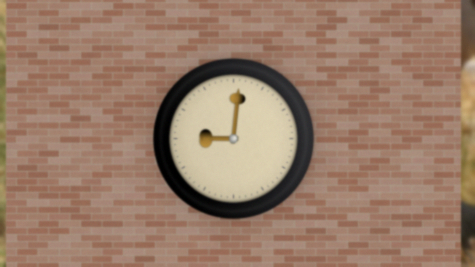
h=9 m=1
